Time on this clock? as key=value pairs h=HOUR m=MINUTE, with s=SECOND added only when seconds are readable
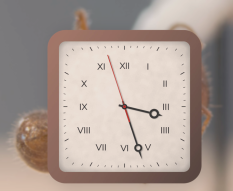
h=3 m=26 s=57
